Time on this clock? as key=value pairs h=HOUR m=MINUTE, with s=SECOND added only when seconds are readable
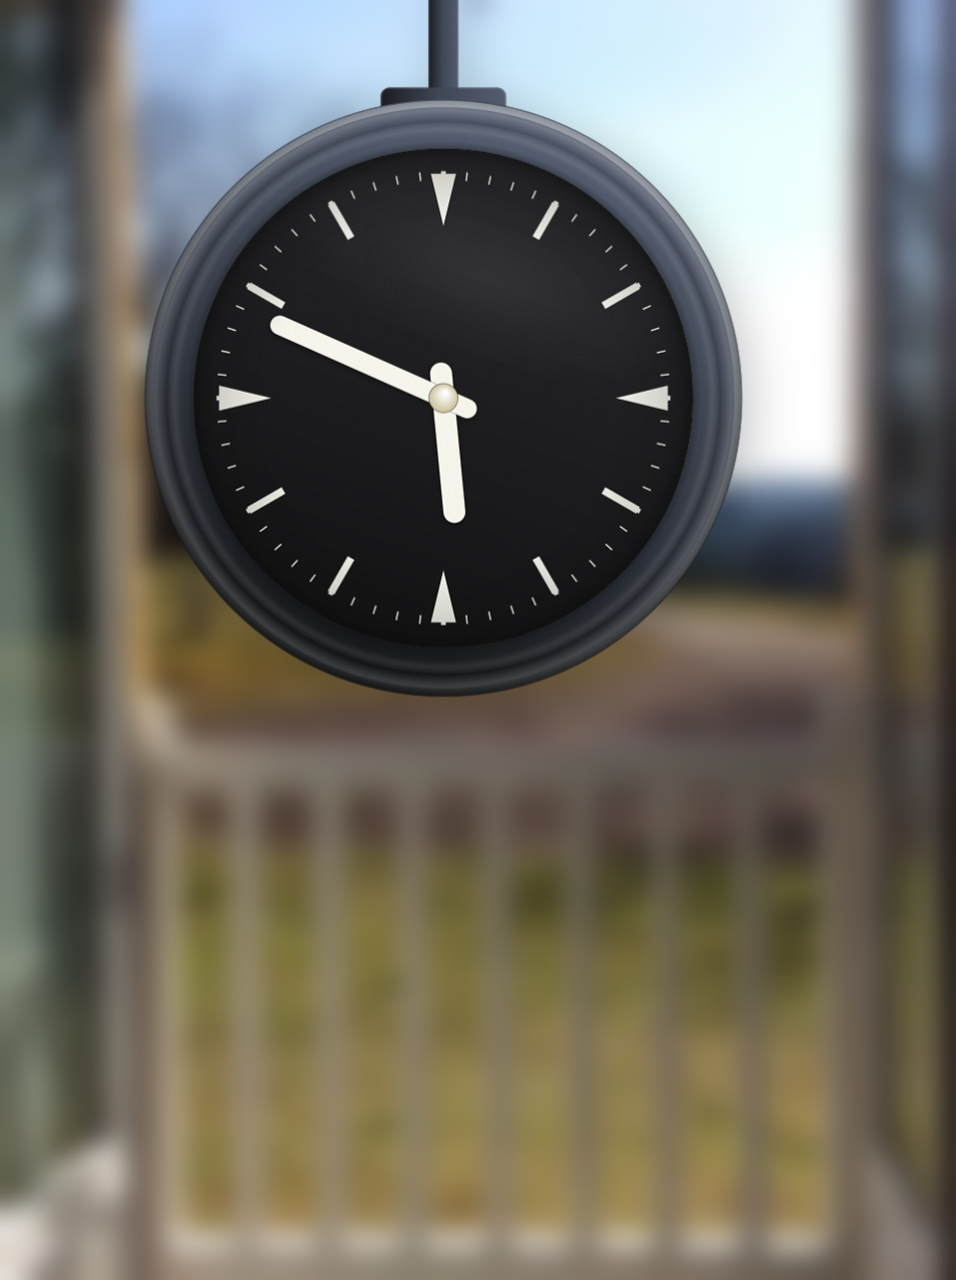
h=5 m=49
